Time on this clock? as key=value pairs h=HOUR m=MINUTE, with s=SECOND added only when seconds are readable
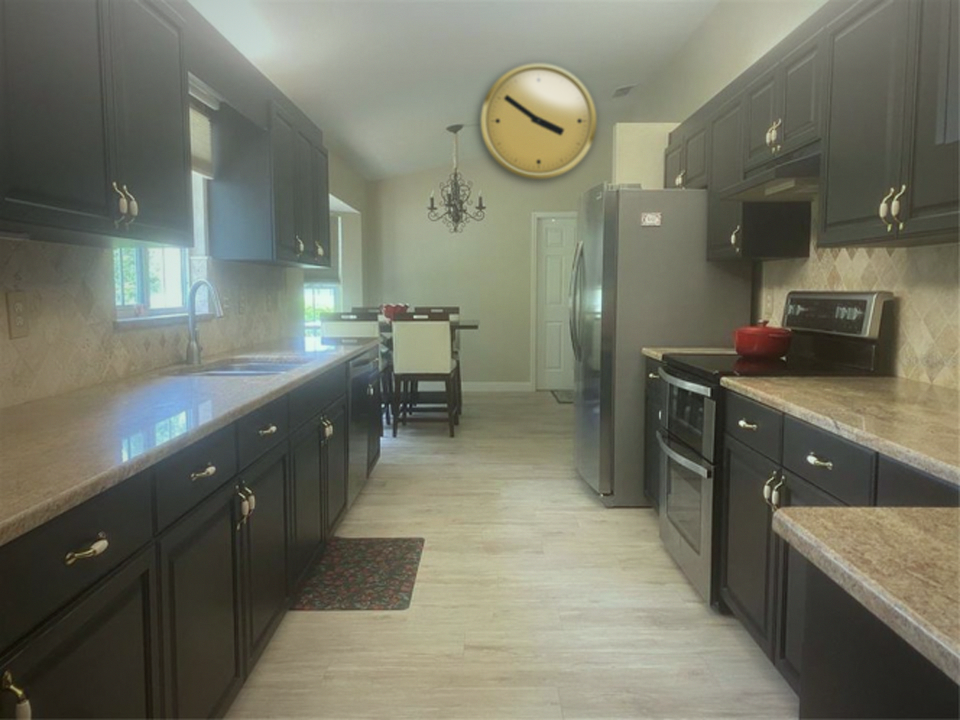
h=3 m=51
